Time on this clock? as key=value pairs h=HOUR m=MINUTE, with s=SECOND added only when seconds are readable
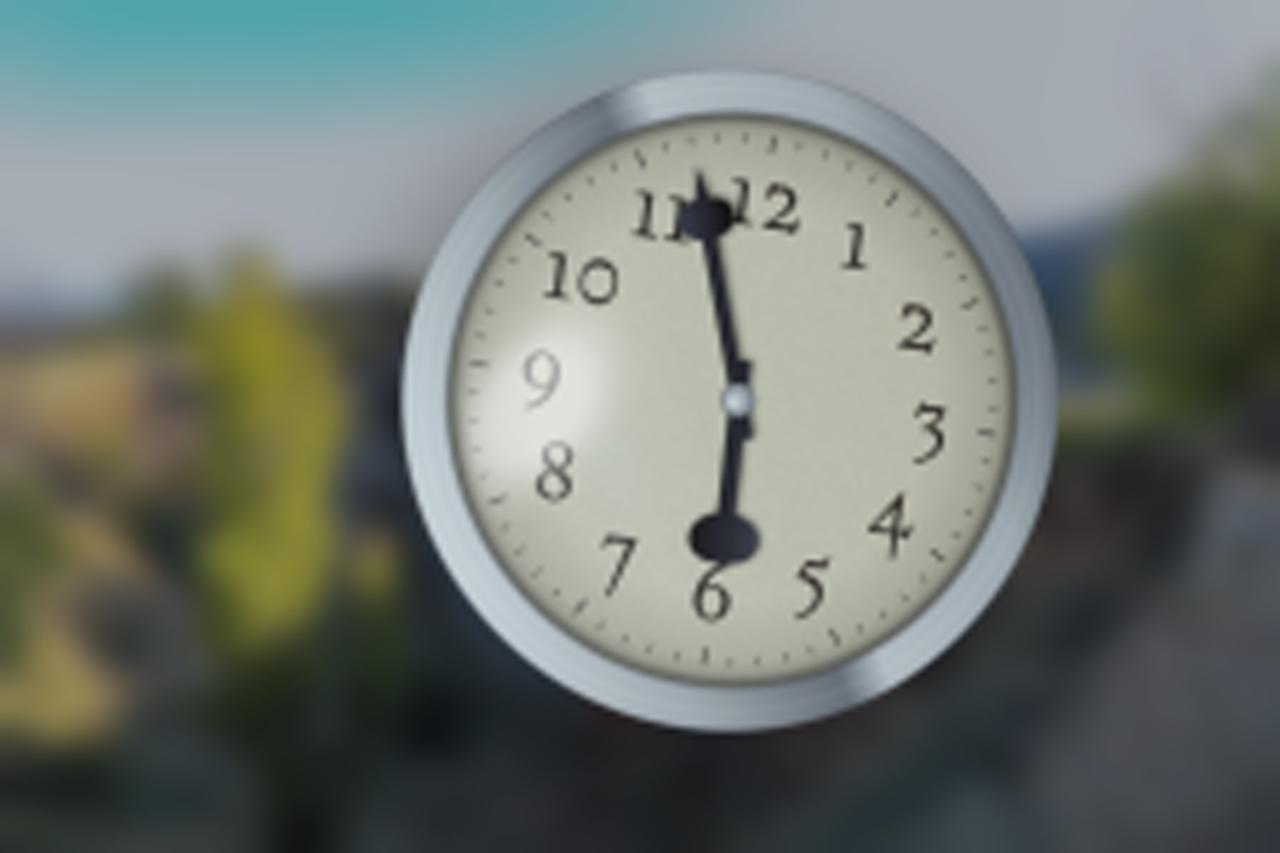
h=5 m=57
